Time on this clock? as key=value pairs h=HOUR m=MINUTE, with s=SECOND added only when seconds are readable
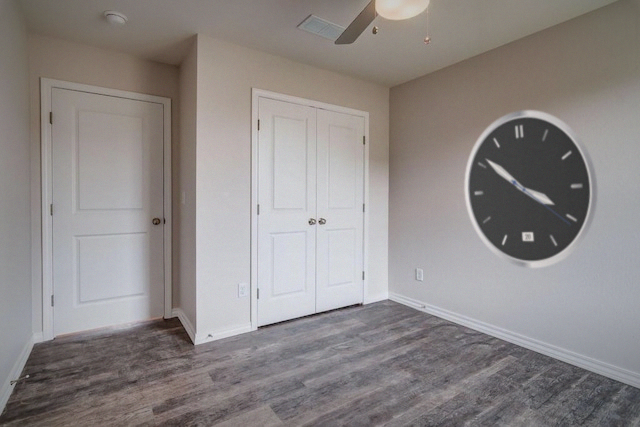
h=3 m=51 s=21
